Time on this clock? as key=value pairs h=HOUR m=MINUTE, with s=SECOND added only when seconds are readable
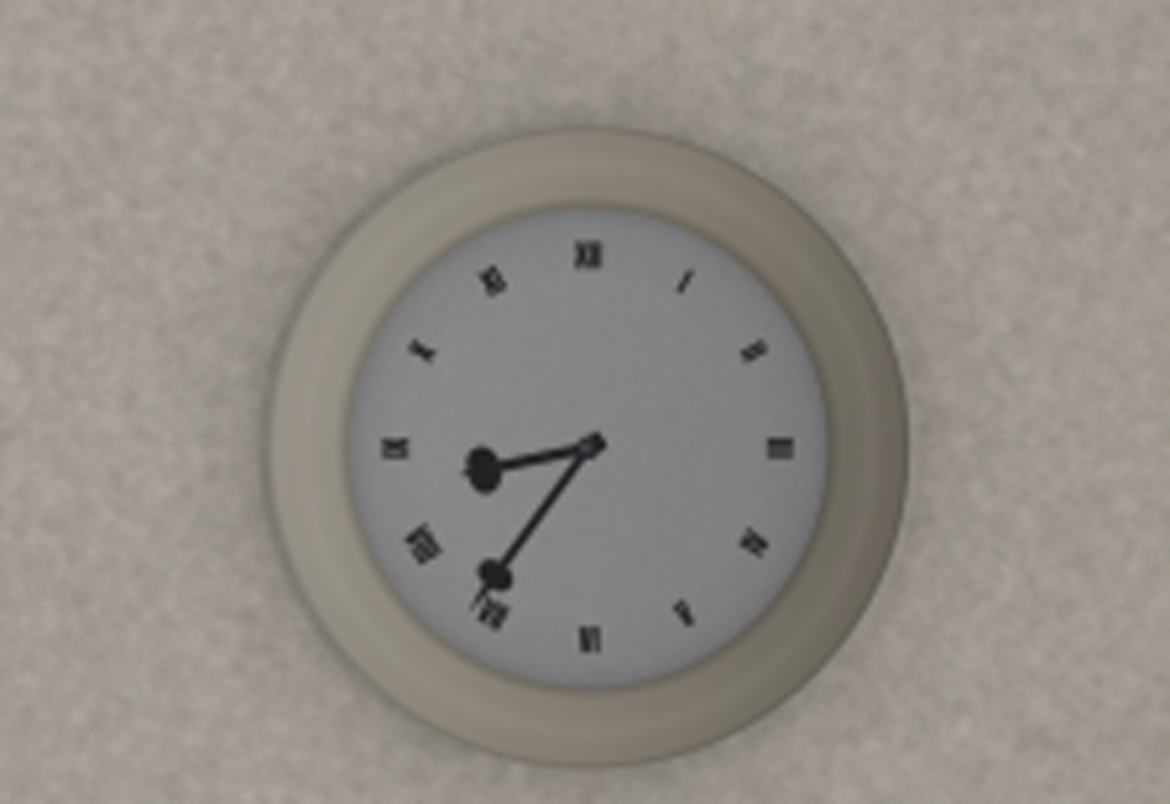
h=8 m=36
